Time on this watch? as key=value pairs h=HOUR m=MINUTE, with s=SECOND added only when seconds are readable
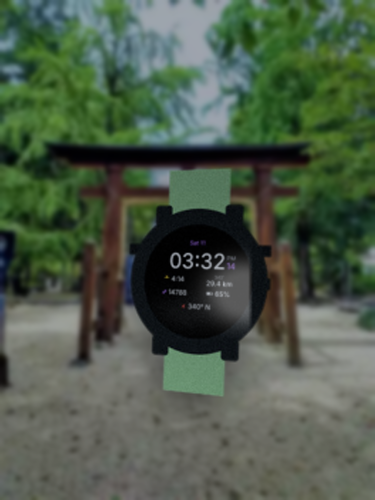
h=3 m=32
